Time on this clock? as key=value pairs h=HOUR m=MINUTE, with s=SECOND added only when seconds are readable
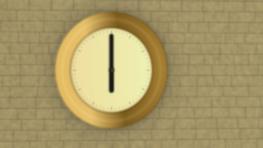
h=6 m=0
